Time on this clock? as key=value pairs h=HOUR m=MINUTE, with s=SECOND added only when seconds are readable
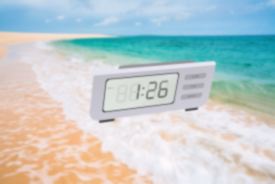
h=1 m=26
